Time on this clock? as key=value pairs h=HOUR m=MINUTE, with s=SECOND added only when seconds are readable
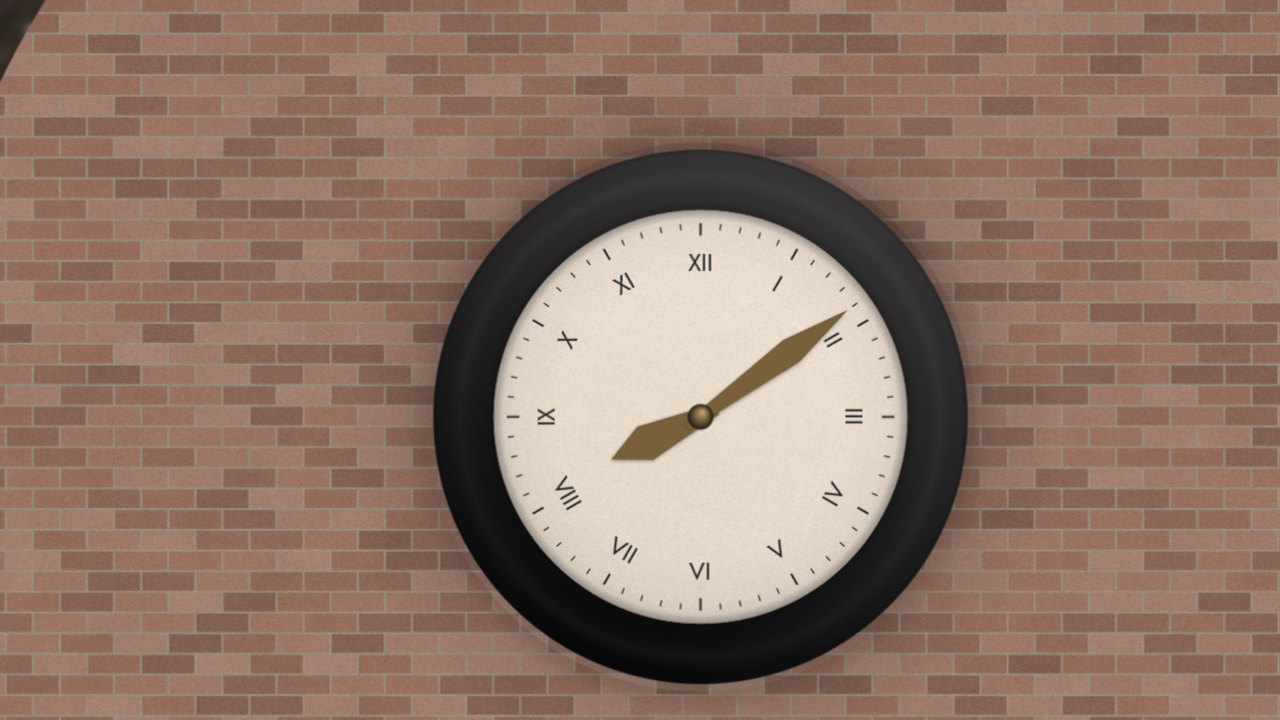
h=8 m=9
